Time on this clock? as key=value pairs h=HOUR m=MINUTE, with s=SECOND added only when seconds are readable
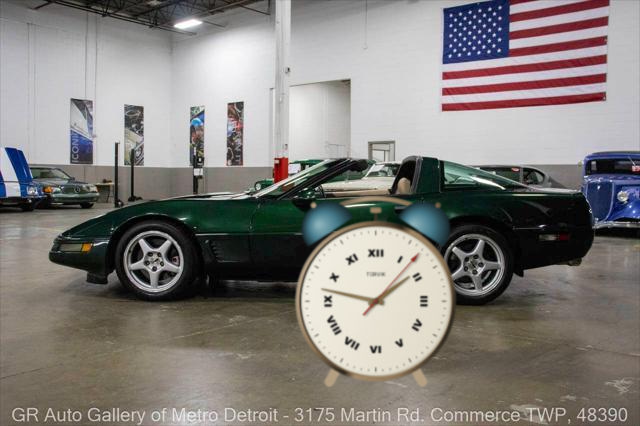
h=1 m=47 s=7
